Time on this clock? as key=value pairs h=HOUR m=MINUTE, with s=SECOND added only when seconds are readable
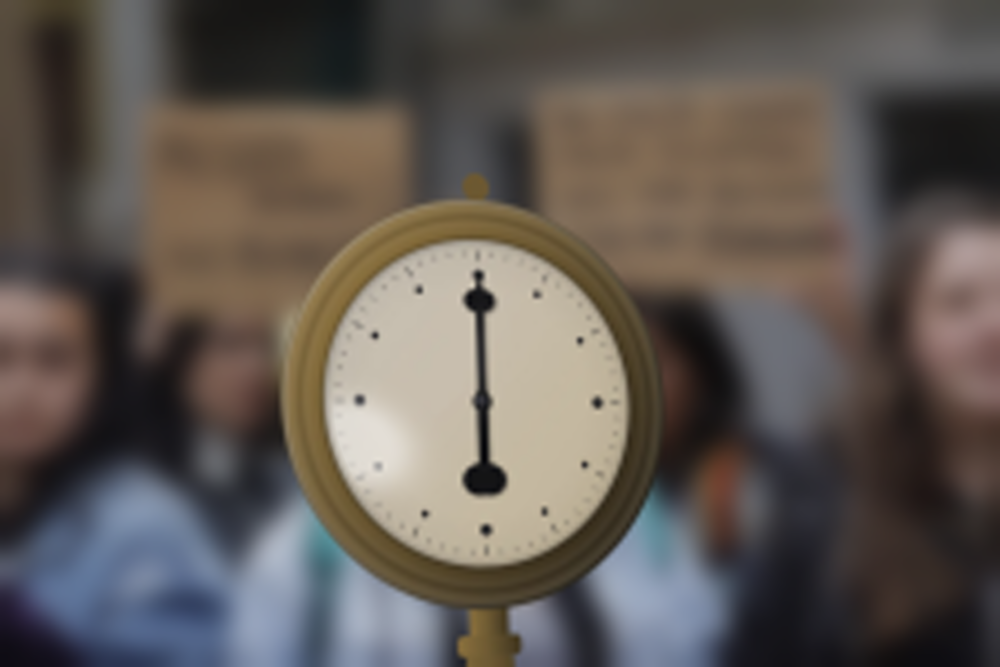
h=6 m=0
